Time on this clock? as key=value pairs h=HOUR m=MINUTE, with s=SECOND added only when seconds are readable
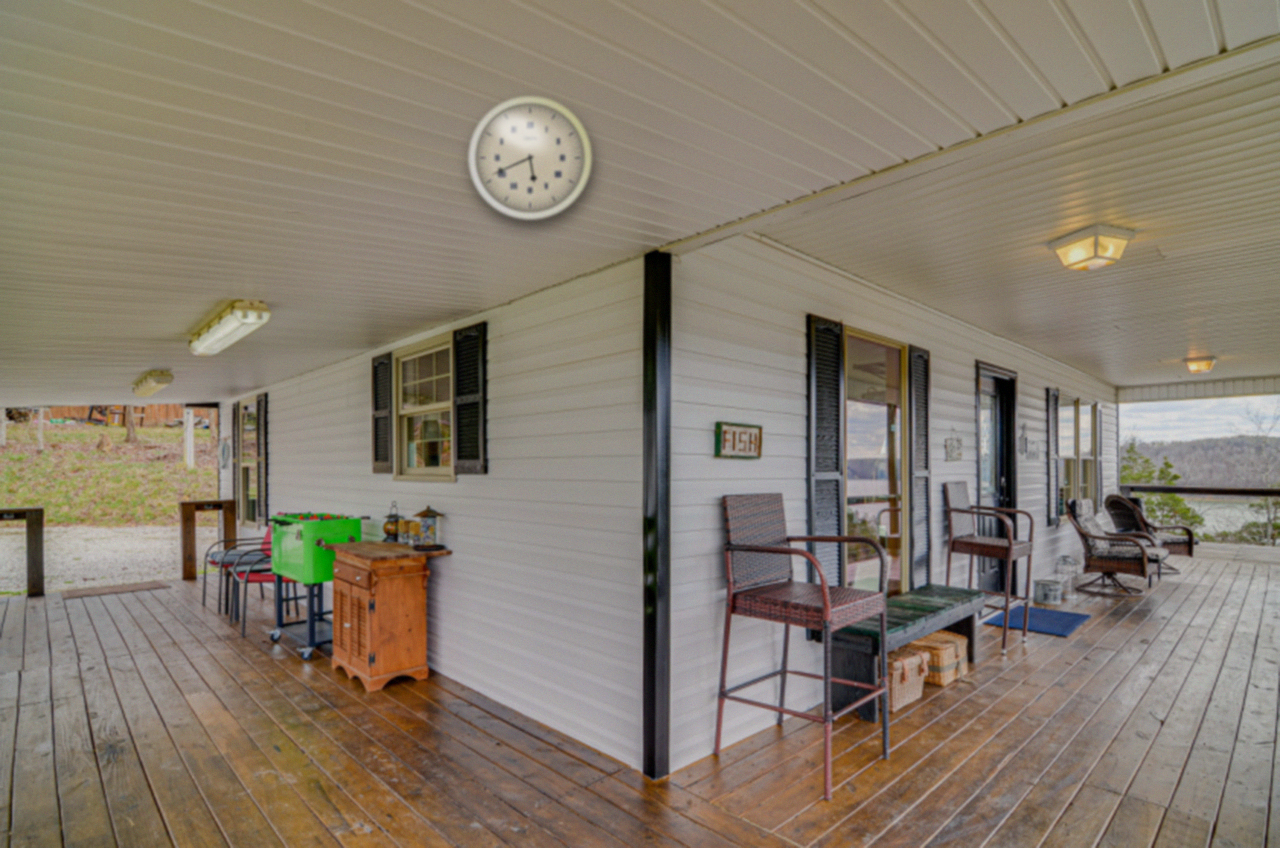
h=5 m=41
